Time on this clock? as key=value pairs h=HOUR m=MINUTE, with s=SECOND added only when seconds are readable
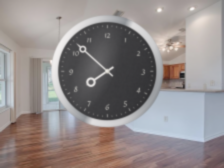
h=7 m=52
